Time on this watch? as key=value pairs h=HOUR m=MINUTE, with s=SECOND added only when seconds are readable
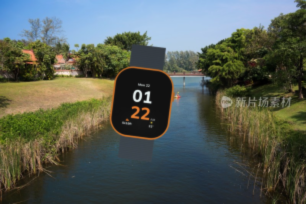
h=1 m=22
